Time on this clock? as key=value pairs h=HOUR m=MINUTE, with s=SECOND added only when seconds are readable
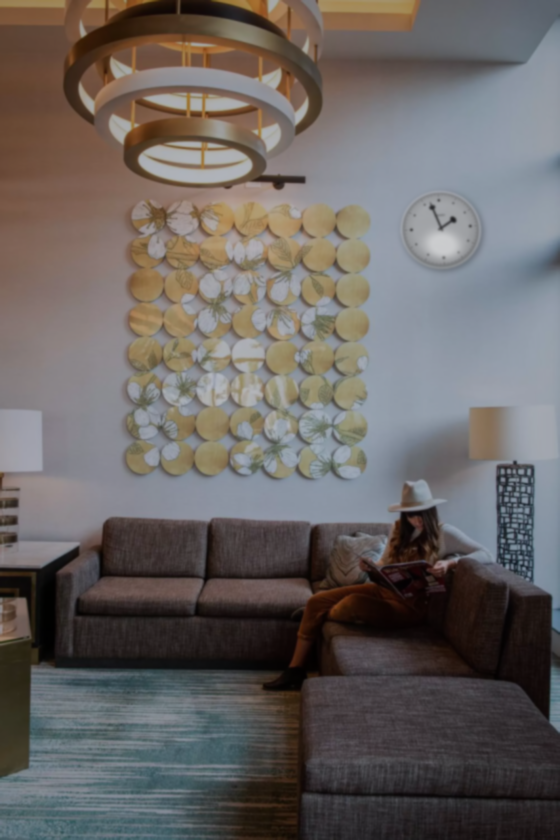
h=1 m=57
